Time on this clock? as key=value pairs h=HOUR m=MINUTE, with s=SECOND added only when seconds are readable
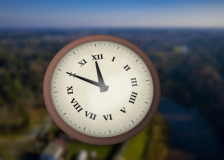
h=11 m=50
